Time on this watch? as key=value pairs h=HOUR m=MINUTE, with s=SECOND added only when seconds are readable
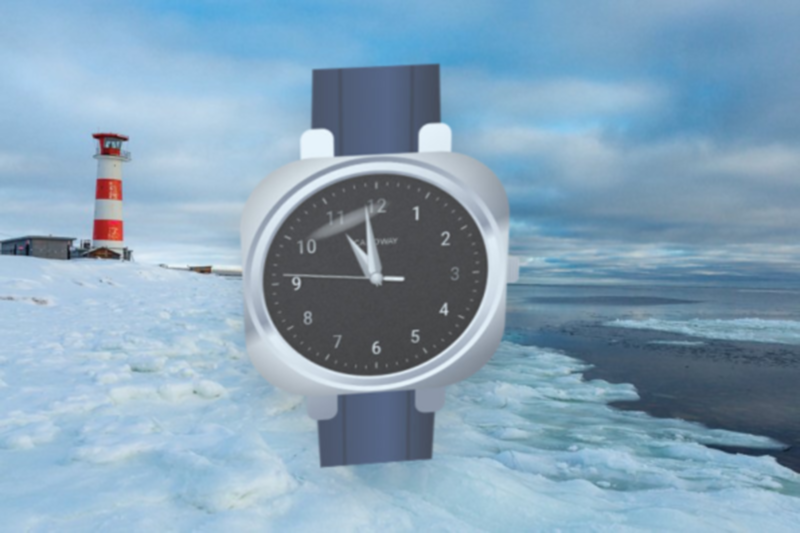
h=10 m=58 s=46
